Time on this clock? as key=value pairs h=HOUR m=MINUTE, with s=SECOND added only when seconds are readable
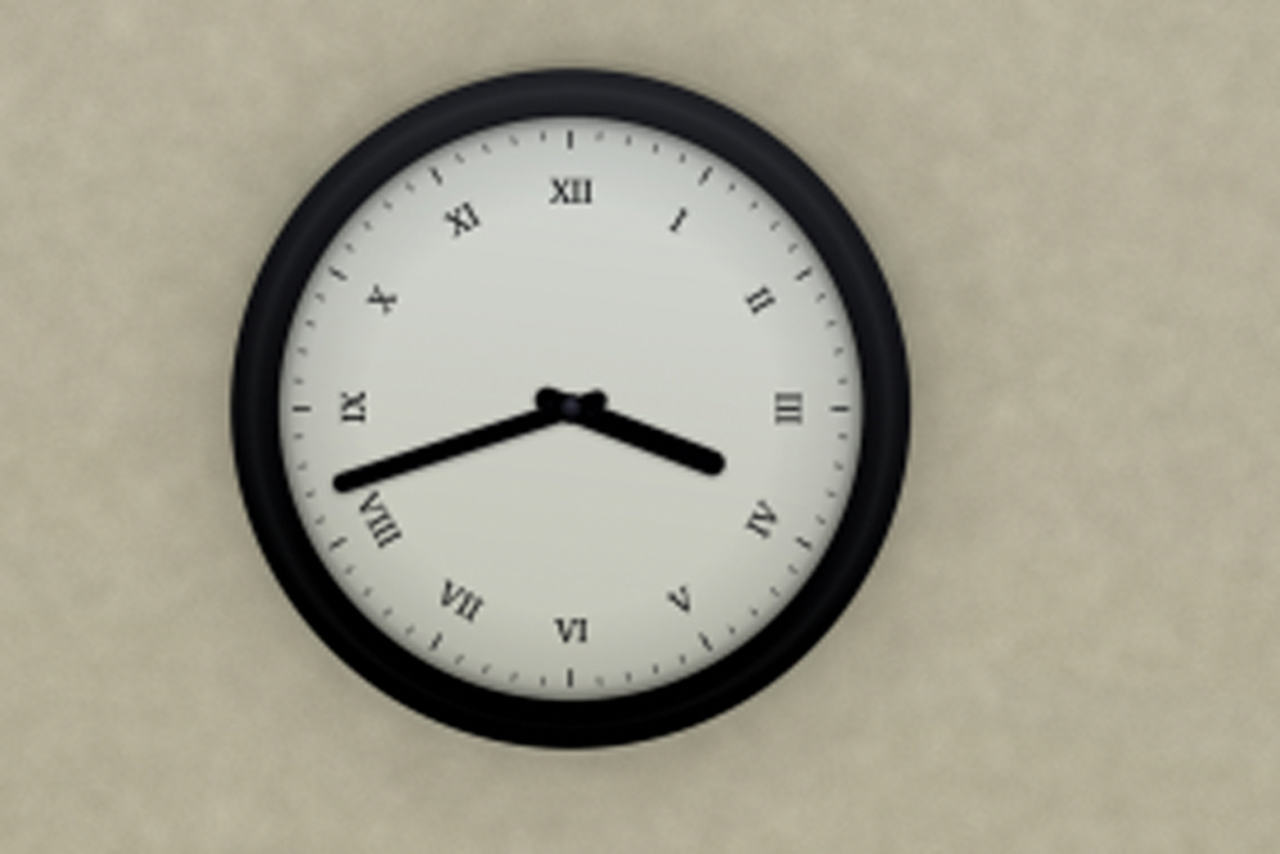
h=3 m=42
